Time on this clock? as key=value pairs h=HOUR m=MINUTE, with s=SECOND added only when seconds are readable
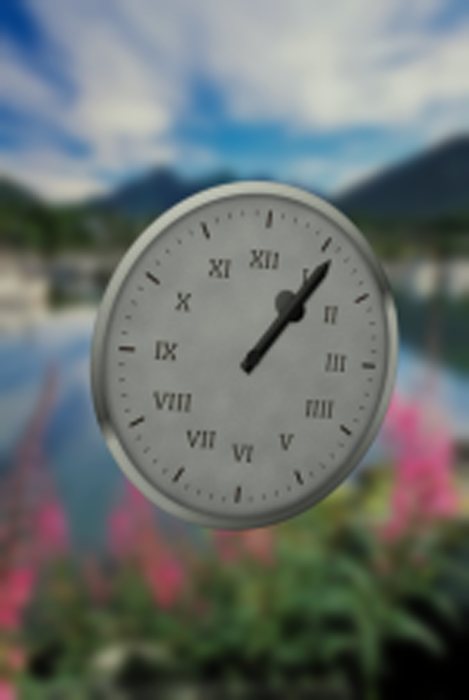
h=1 m=6
